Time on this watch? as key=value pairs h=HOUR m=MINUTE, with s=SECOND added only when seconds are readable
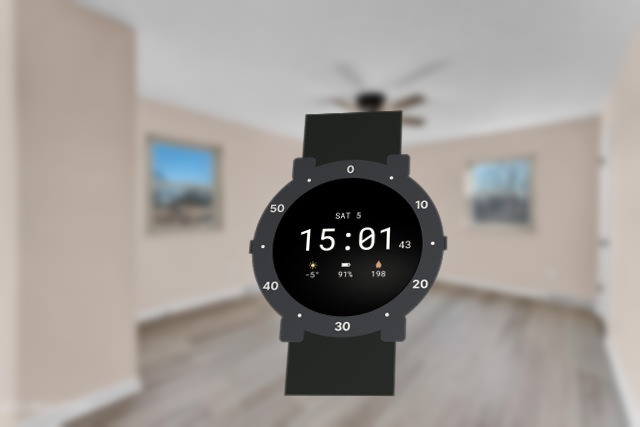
h=15 m=1 s=43
